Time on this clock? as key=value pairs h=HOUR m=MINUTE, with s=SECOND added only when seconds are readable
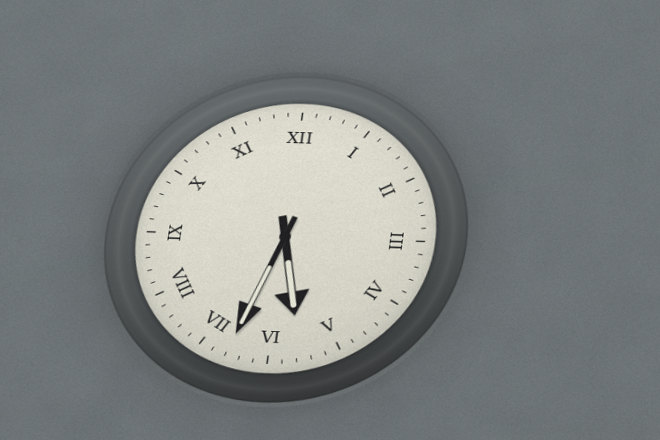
h=5 m=33
